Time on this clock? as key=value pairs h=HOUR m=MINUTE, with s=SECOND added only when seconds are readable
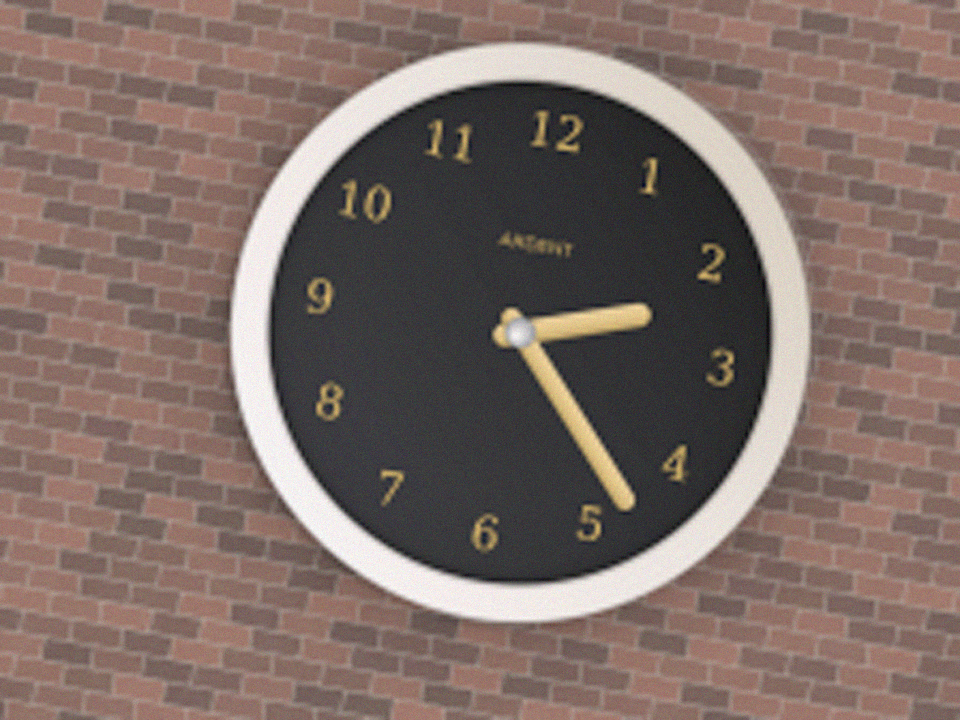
h=2 m=23
